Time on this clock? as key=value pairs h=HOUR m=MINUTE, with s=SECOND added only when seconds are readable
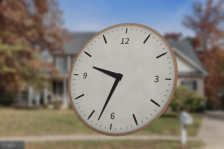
h=9 m=33
